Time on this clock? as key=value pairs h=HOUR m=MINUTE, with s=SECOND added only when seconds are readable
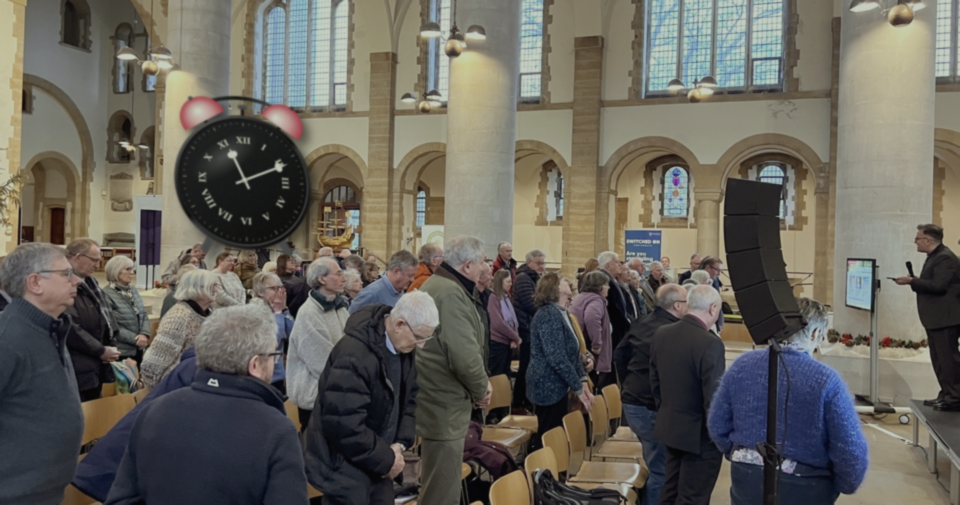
h=11 m=11
